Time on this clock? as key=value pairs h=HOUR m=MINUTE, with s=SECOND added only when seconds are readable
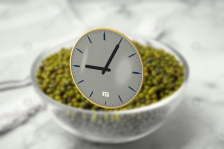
h=9 m=5
